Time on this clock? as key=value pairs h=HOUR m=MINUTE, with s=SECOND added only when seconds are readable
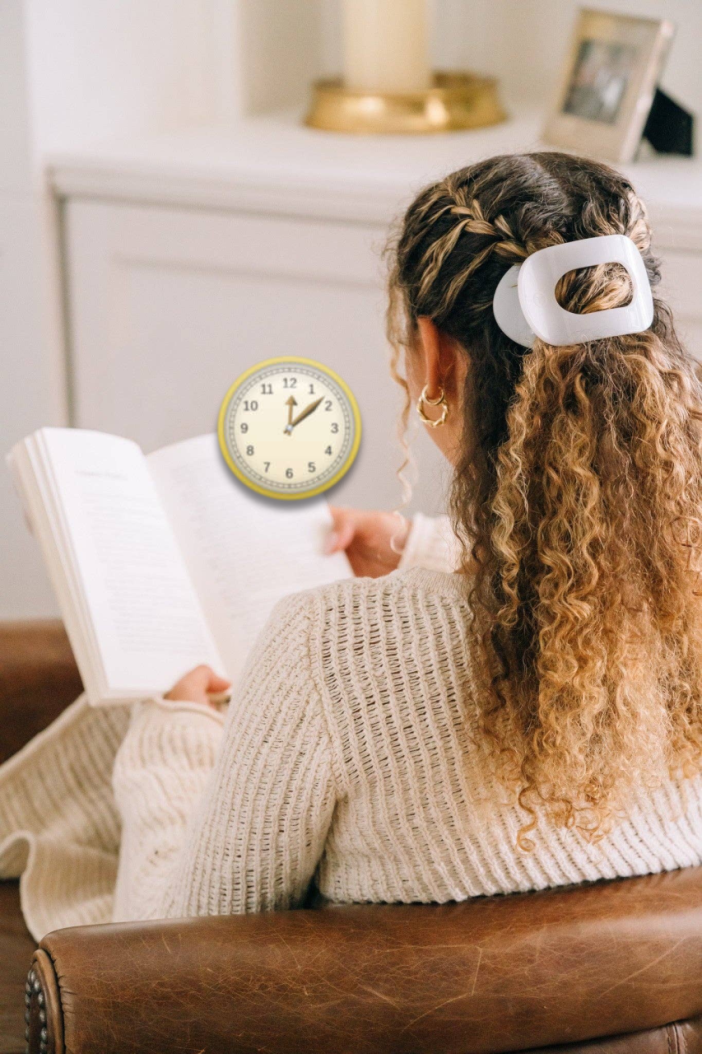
h=12 m=8
